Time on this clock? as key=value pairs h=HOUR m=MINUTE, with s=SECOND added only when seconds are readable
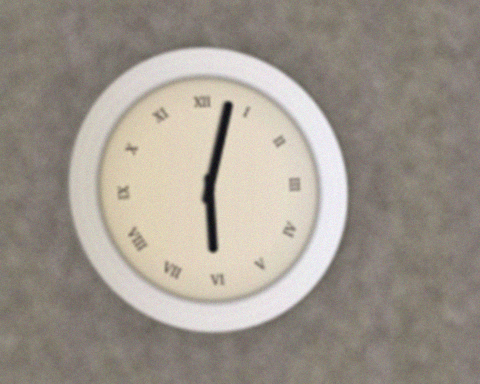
h=6 m=3
